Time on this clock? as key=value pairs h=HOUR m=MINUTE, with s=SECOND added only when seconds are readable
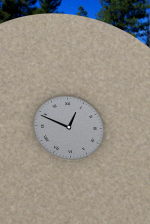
h=12 m=49
